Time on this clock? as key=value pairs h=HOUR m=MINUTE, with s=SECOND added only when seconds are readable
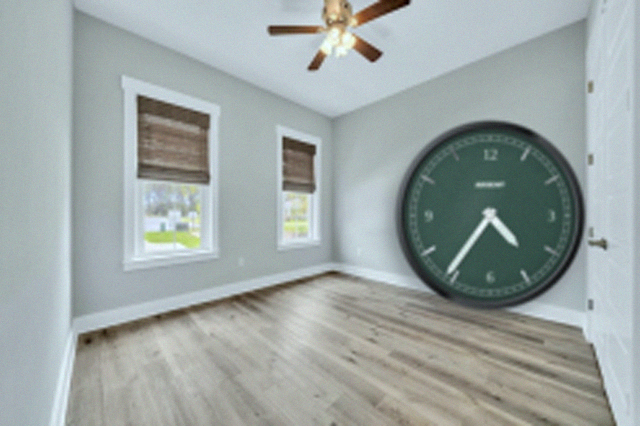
h=4 m=36
